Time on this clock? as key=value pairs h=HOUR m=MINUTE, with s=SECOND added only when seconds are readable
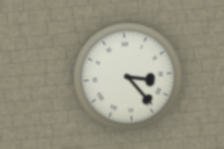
h=3 m=24
